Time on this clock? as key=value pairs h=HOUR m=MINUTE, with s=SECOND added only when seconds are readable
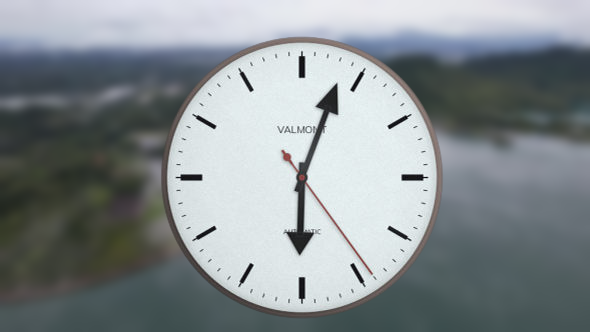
h=6 m=3 s=24
